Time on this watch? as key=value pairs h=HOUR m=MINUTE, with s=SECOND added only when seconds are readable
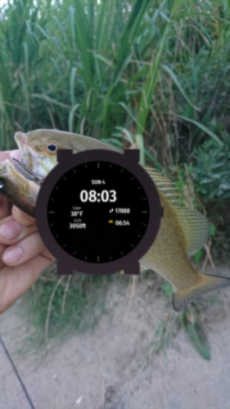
h=8 m=3
